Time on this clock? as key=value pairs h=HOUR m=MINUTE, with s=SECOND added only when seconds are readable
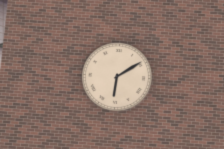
h=6 m=9
